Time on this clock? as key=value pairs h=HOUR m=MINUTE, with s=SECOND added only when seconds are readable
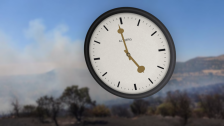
h=4 m=59
